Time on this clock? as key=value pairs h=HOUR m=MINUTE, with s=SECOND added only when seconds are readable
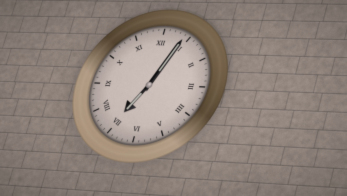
h=7 m=4
